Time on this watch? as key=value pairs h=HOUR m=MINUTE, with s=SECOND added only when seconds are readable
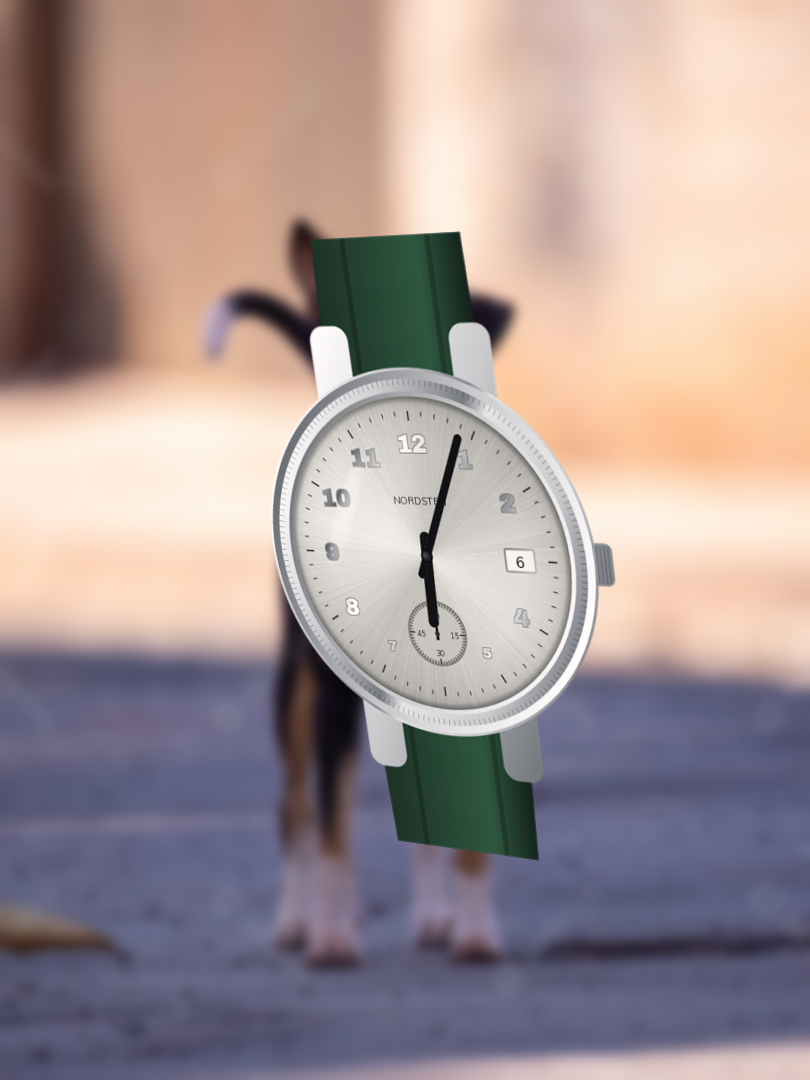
h=6 m=4
